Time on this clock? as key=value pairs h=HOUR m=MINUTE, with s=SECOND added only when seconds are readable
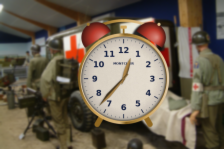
h=12 m=37
